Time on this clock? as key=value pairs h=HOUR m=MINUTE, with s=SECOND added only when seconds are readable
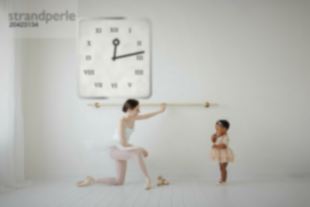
h=12 m=13
